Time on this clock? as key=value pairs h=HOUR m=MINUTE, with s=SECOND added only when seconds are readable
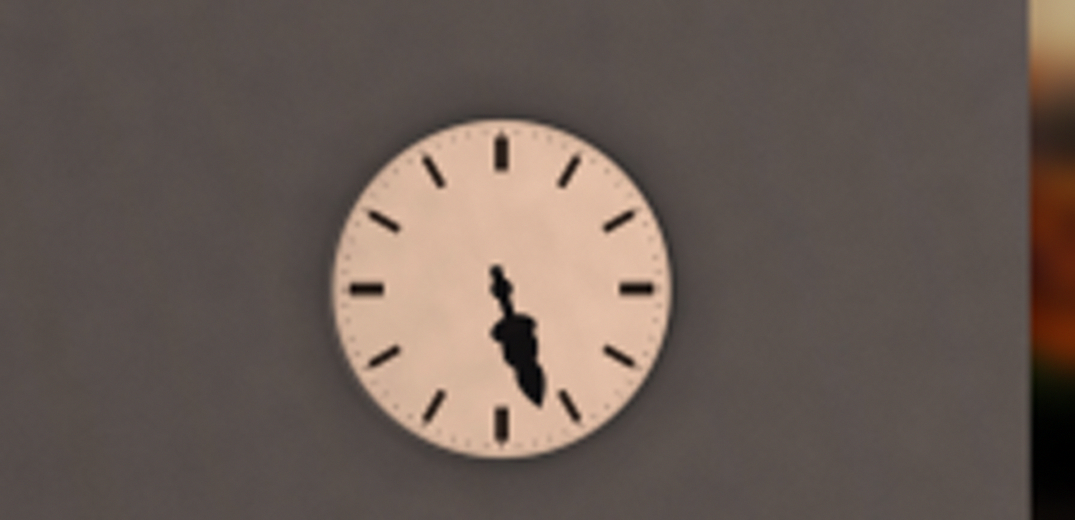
h=5 m=27
